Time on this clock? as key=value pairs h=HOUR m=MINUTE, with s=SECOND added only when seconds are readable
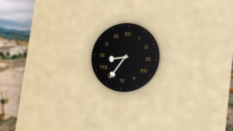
h=8 m=35
